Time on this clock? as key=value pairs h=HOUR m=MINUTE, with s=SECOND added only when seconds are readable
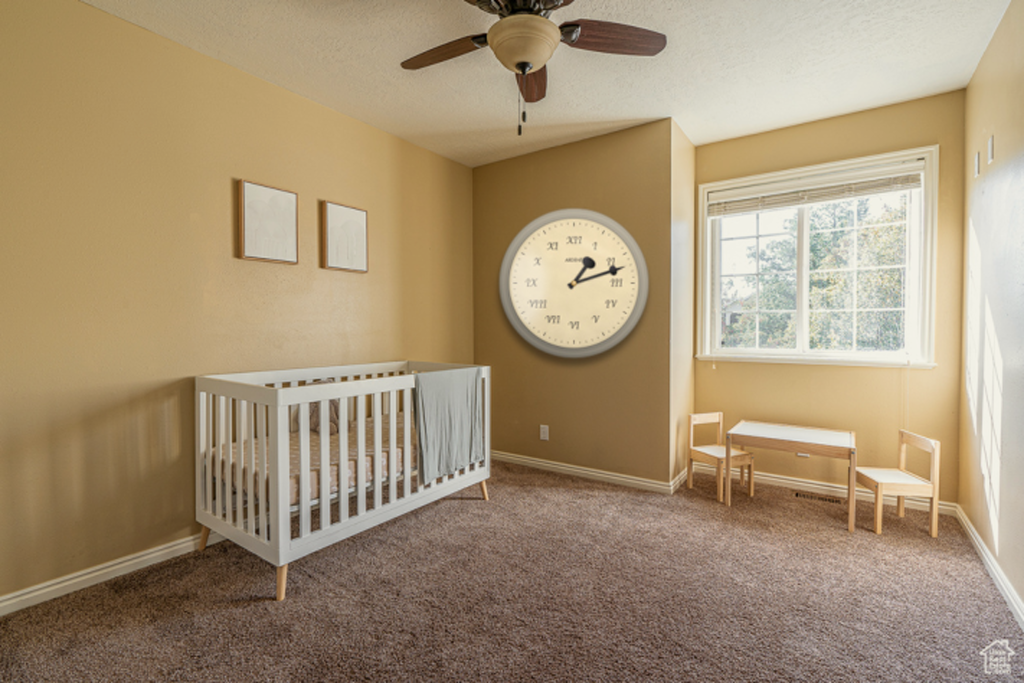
h=1 m=12
